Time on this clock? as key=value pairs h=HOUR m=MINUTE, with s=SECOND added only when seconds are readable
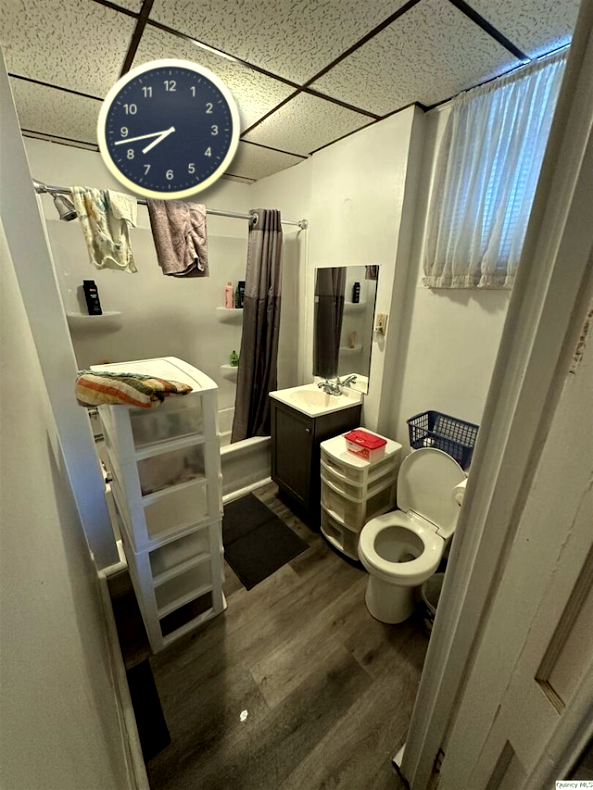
h=7 m=43
